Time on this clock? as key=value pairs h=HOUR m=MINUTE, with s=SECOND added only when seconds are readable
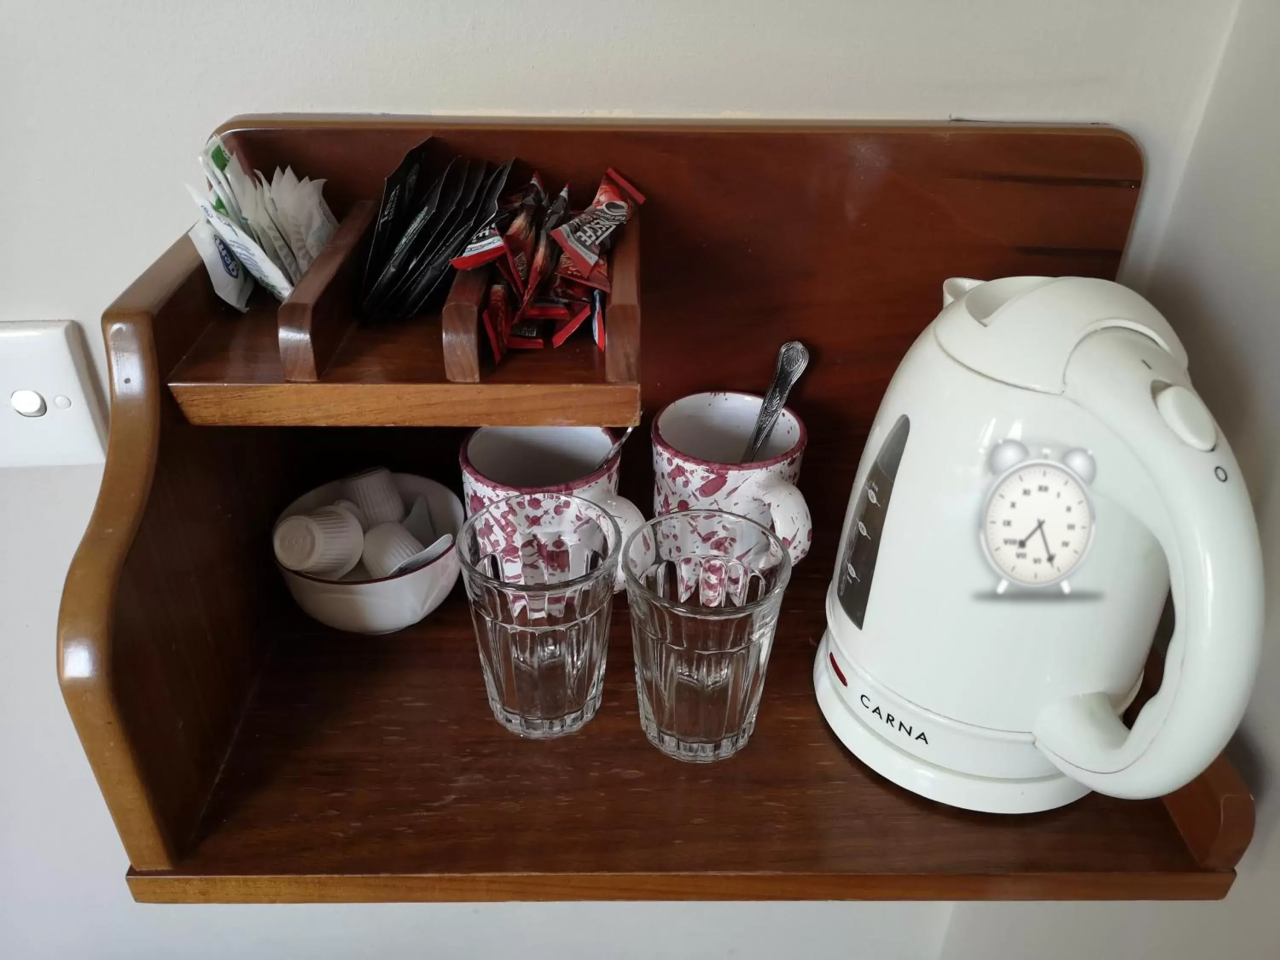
h=7 m=26
